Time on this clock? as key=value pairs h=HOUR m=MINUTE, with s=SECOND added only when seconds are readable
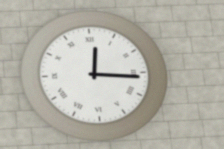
h=12 m=16
